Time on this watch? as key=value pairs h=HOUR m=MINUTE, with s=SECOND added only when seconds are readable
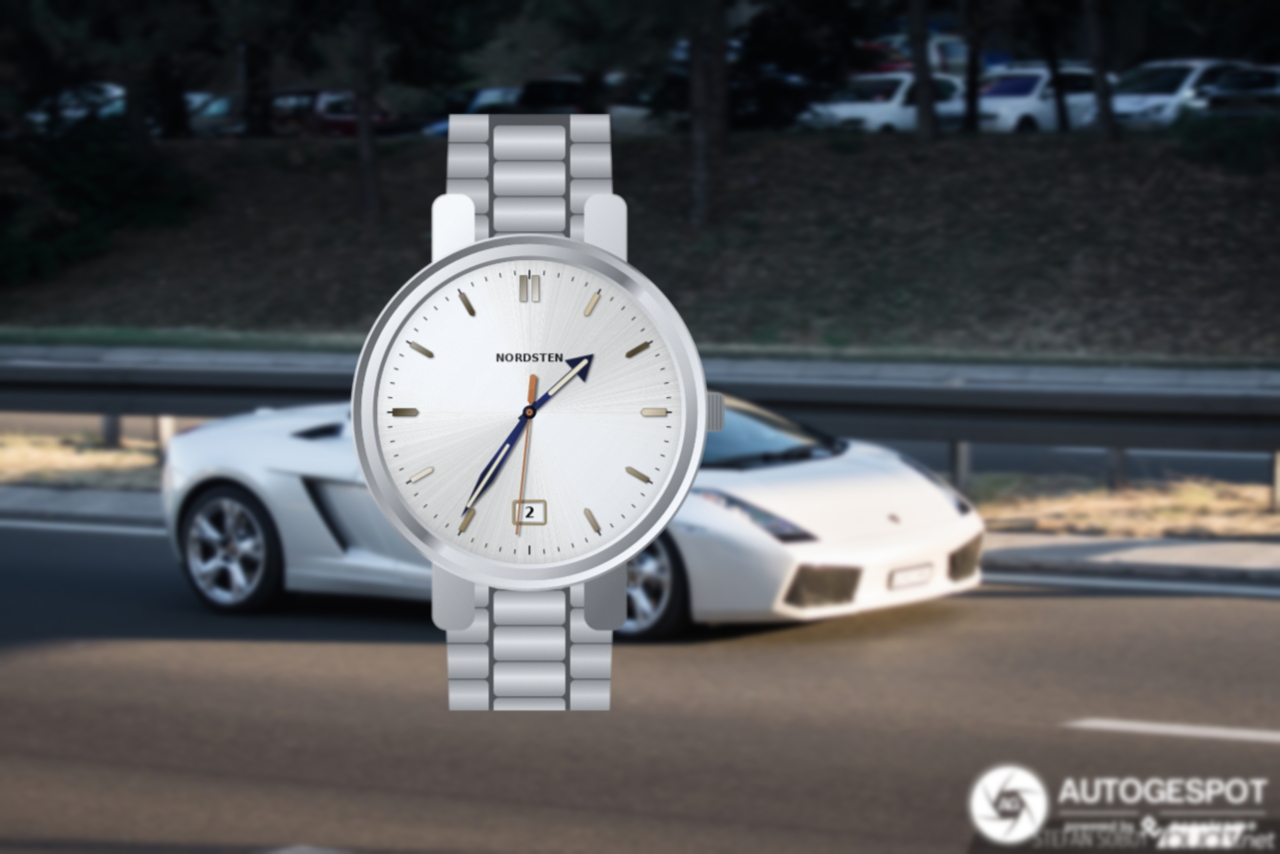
h=1 m=35 s=31
